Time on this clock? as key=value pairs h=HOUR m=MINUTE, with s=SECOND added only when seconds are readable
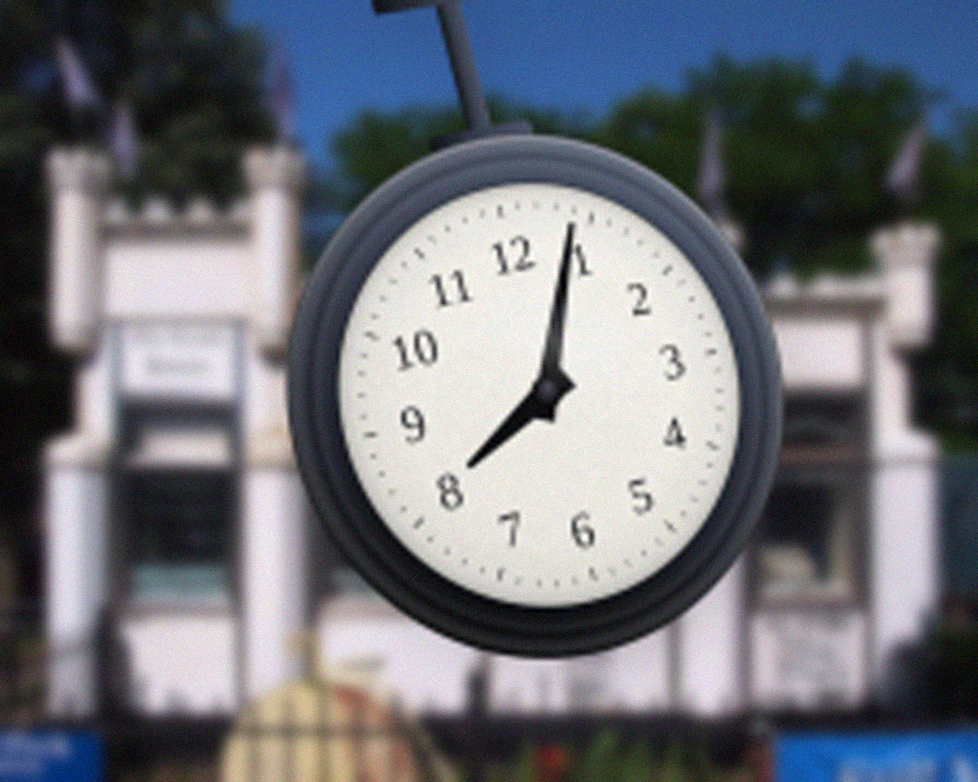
h=8 m=4
